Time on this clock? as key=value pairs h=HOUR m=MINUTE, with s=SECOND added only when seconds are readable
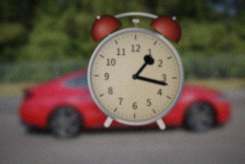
h=1 m=17
